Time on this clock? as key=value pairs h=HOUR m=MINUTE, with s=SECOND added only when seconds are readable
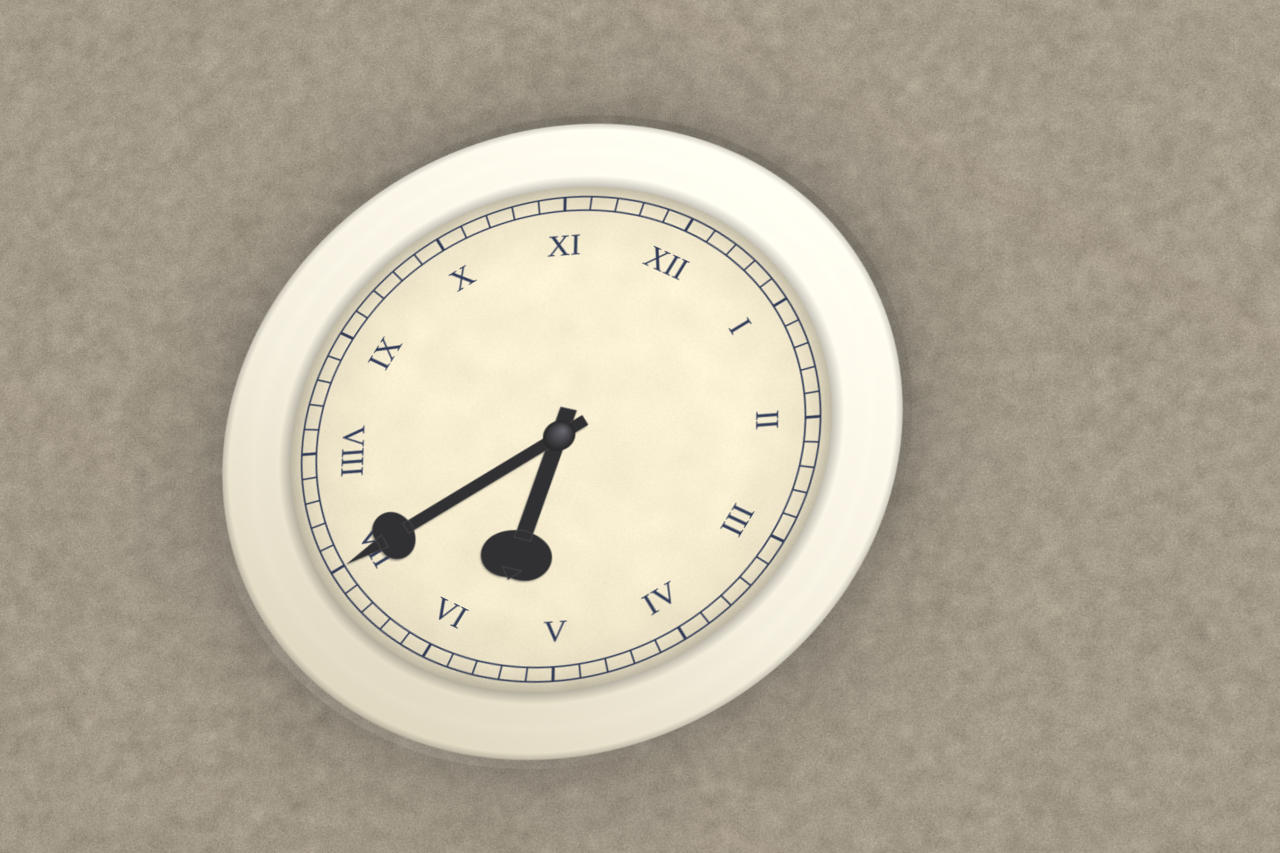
h=5 m=35
